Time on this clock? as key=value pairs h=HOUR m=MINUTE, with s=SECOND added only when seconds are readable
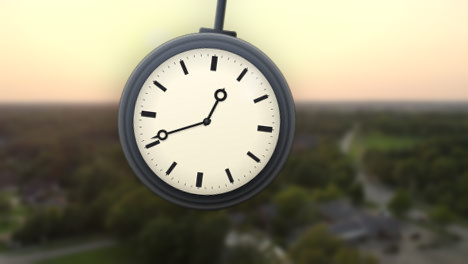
h=12 m=41
